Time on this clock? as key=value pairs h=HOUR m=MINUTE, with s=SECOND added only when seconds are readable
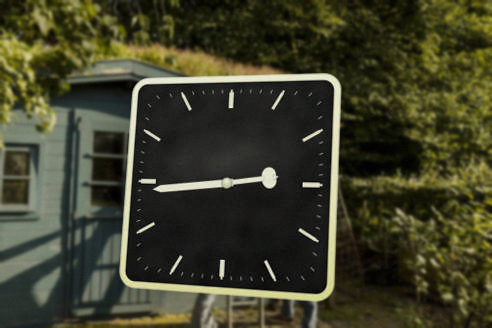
h=2 m=44
